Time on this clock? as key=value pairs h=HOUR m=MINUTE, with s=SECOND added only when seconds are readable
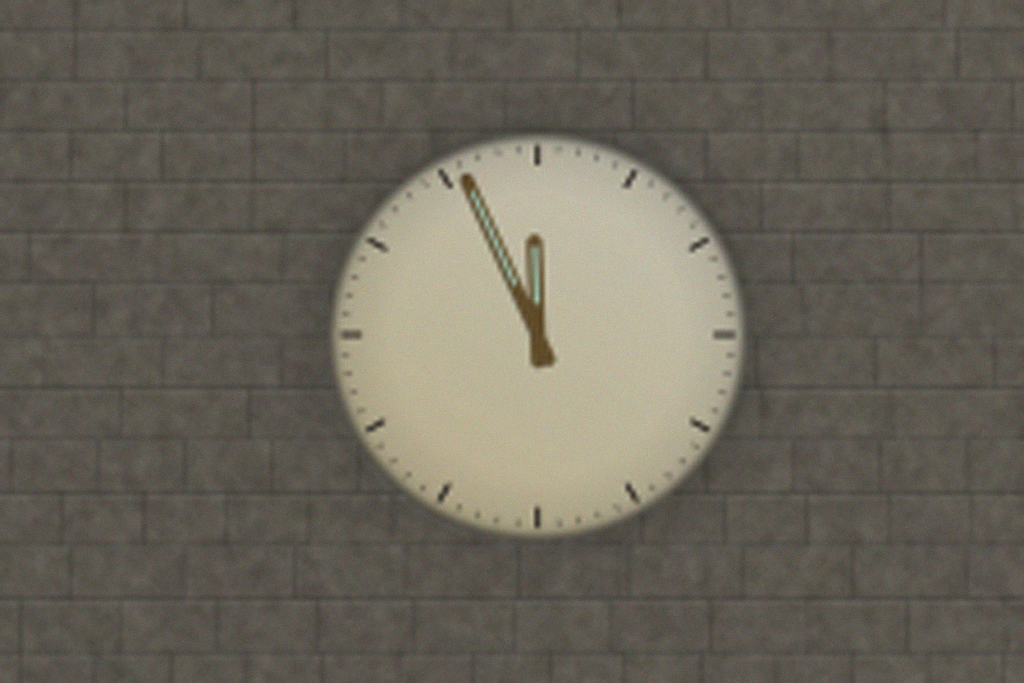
h=11 m=56
